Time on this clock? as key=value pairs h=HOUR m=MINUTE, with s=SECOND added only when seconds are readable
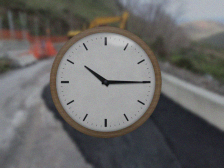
h=10 m=15
